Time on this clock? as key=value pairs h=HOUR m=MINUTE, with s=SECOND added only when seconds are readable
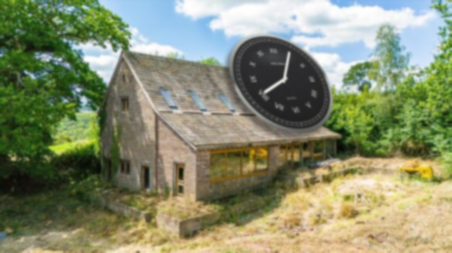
h=8 m=5
